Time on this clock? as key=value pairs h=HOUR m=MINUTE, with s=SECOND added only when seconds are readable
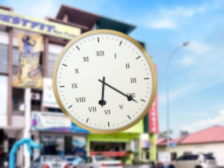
h=6 m=21
